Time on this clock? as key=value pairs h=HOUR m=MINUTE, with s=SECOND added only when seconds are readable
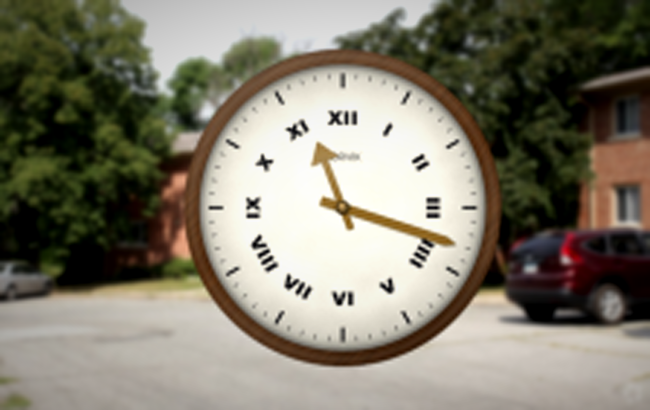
h=11 m=18
